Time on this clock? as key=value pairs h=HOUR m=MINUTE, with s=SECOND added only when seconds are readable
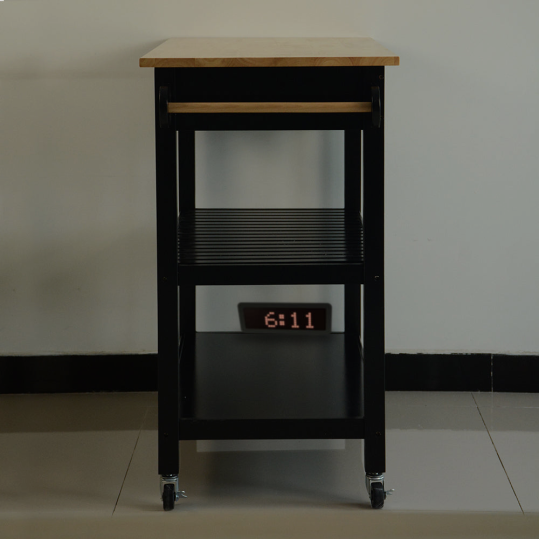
h=6 m=11
